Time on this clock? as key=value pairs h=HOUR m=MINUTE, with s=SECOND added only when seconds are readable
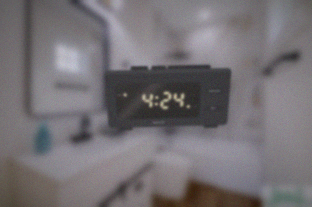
h=4 m=24
